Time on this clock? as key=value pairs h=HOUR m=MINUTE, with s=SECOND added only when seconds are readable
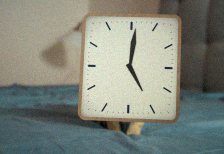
h=5 m=1
